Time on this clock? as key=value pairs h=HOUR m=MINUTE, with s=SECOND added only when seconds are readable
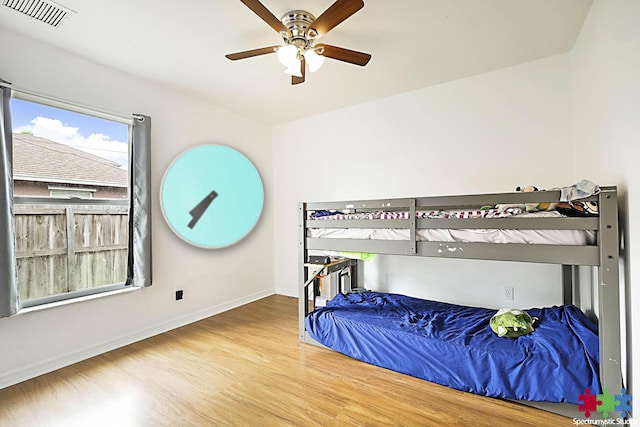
h=7 m=36
